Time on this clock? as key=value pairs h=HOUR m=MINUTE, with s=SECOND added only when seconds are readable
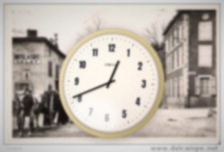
h=12 m=41
